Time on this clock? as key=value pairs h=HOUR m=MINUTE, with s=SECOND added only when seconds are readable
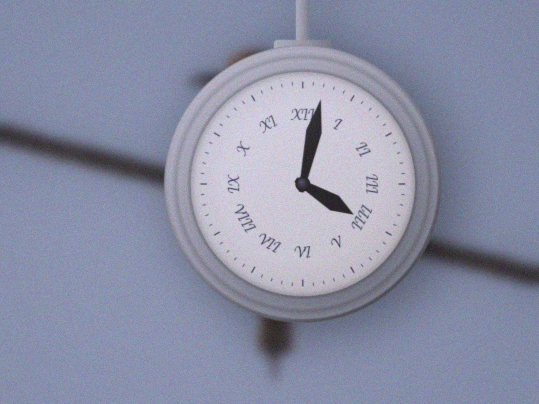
h=4 m=2
